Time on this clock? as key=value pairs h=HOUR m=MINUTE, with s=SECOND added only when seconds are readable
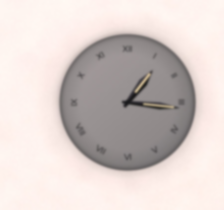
h=1 m=16
